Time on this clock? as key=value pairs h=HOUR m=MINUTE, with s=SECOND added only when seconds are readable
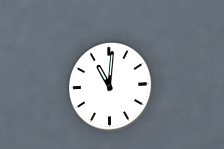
h=11 m=1
